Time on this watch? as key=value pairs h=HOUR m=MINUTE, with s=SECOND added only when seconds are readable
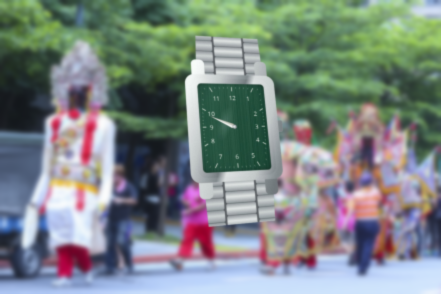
h=9 m=49
